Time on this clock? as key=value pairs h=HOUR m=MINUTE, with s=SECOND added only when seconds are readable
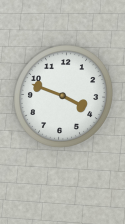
h=3 m=48
